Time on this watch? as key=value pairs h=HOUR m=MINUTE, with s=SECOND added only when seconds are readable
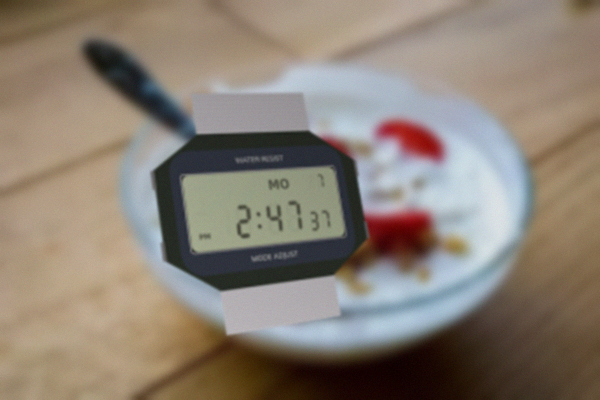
h=2 m=47 s=37
